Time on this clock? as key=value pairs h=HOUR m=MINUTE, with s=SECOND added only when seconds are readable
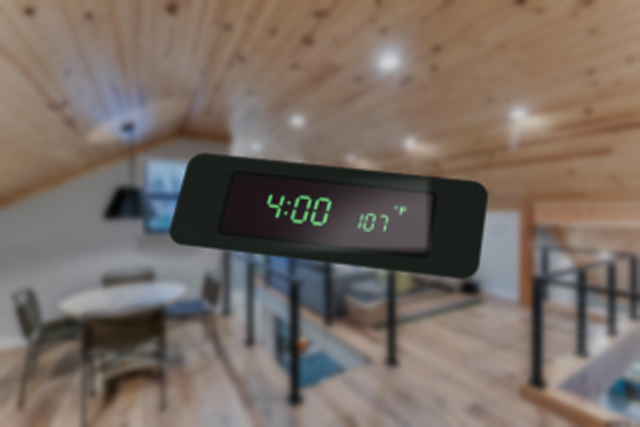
h=4 m=0
